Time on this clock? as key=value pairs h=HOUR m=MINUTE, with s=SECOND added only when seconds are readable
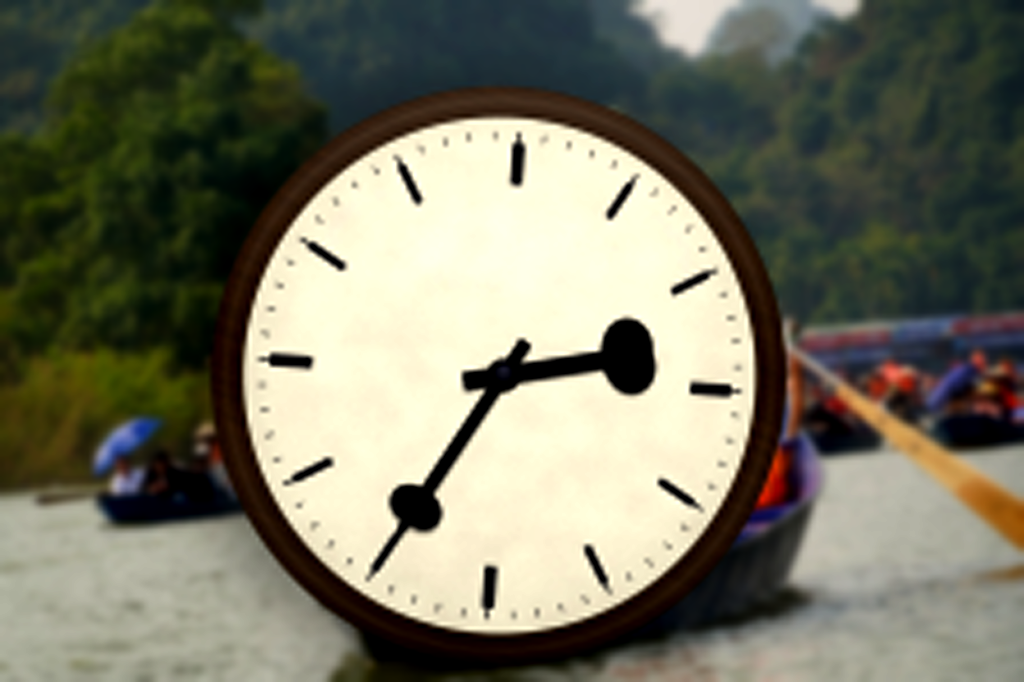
h=2 m=35
